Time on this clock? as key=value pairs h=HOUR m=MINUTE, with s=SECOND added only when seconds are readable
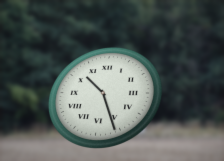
h=10 m=26
